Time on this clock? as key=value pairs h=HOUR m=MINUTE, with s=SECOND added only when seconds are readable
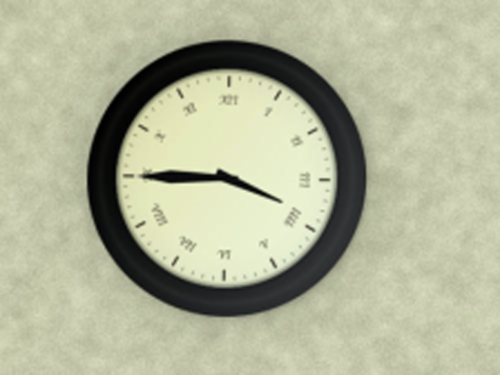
h=3 m=45
